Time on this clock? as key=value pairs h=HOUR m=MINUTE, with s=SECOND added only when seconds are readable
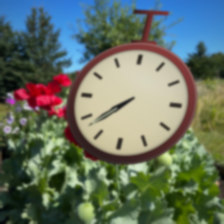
h=7 m=38
